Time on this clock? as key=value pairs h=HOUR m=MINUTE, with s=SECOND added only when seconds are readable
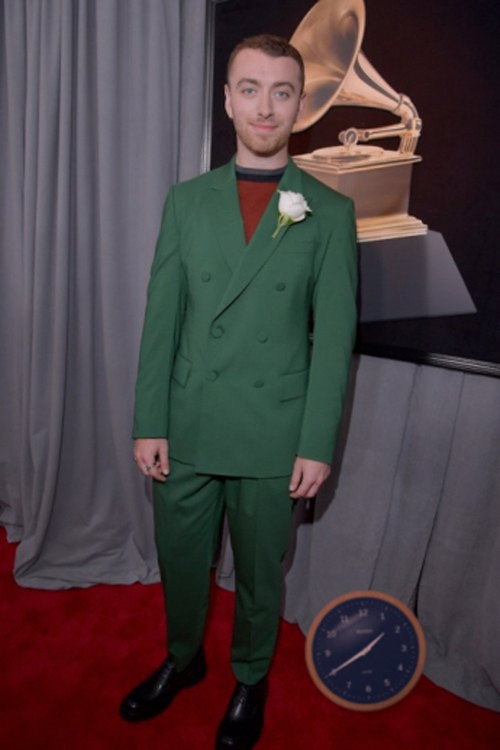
h=1 m=40
